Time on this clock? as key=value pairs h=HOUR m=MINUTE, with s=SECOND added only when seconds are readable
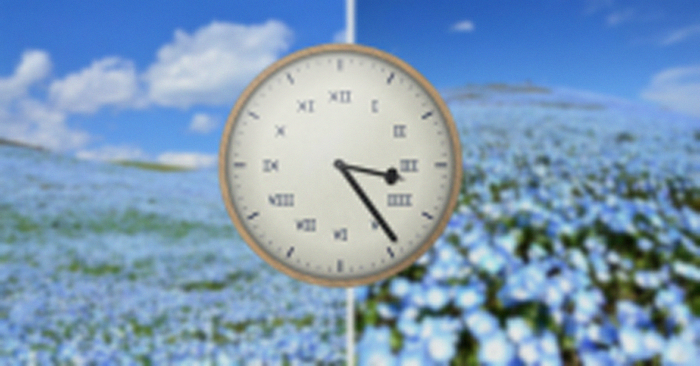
h=3 m=24
